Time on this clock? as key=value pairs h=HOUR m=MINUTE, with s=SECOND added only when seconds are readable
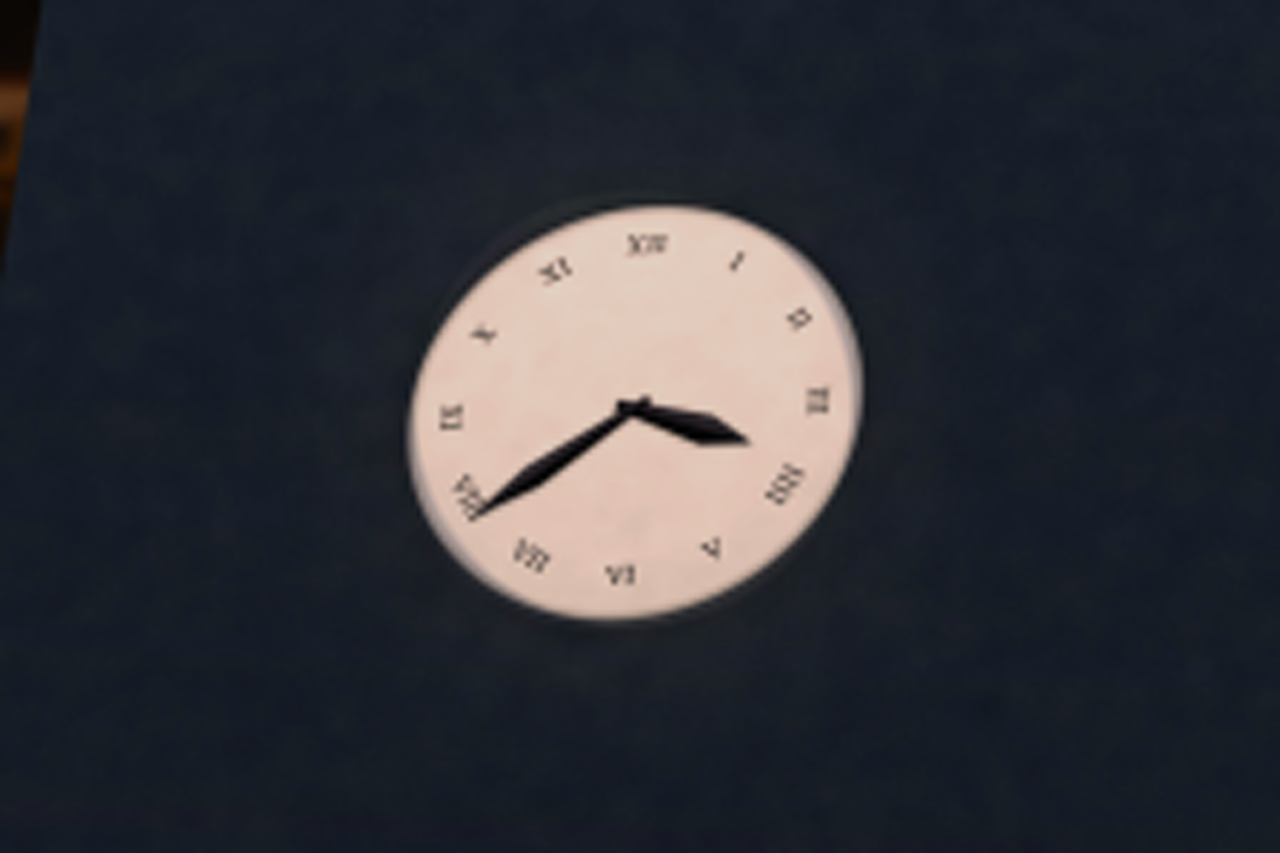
h=3 m=39
